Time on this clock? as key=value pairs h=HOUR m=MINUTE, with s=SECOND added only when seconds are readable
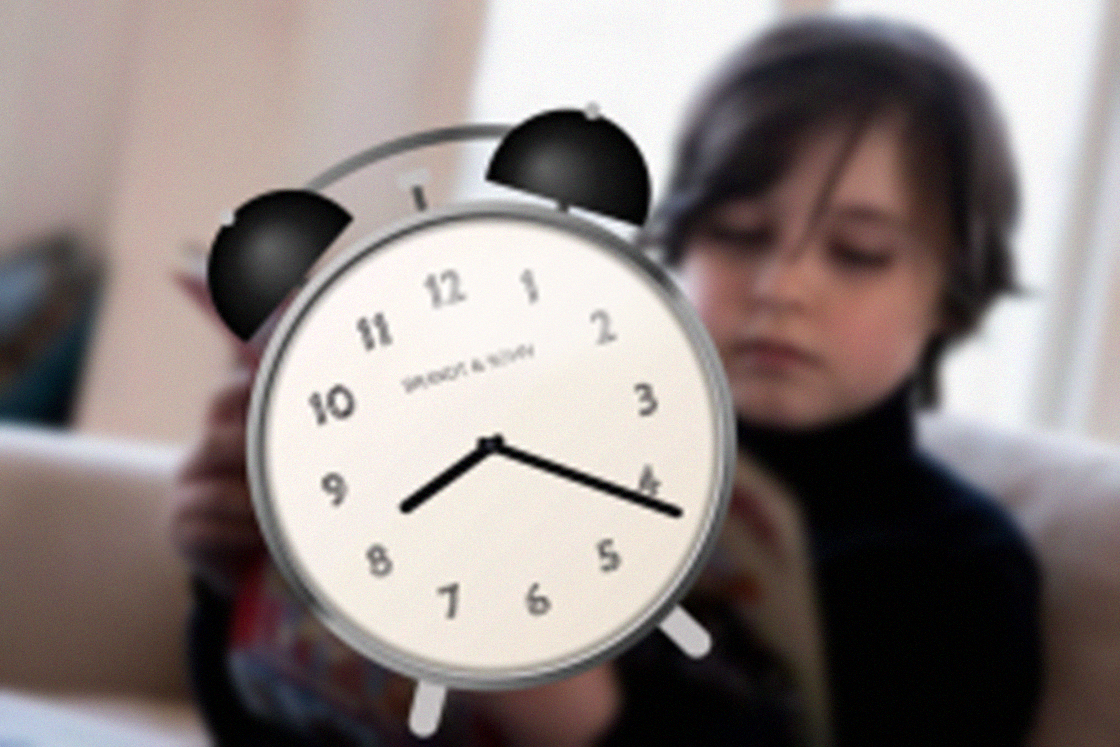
h=8 m=21
